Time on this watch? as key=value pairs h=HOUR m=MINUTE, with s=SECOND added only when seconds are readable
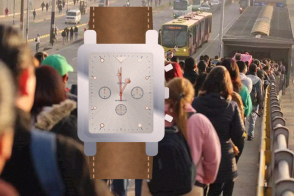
h=12 m=59
